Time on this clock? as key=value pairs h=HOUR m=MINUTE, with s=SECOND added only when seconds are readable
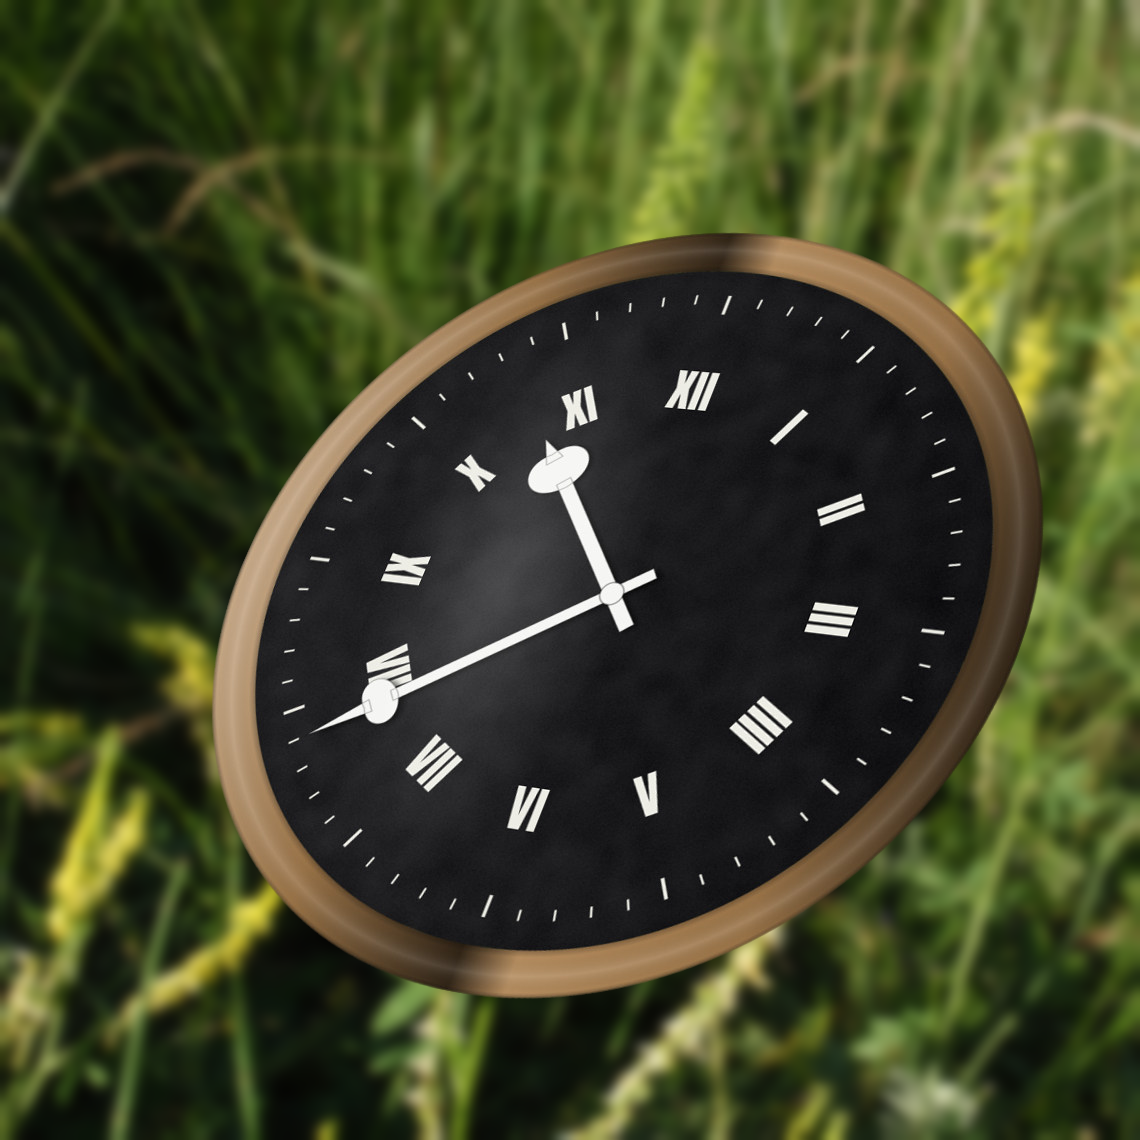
h=10 m=39
